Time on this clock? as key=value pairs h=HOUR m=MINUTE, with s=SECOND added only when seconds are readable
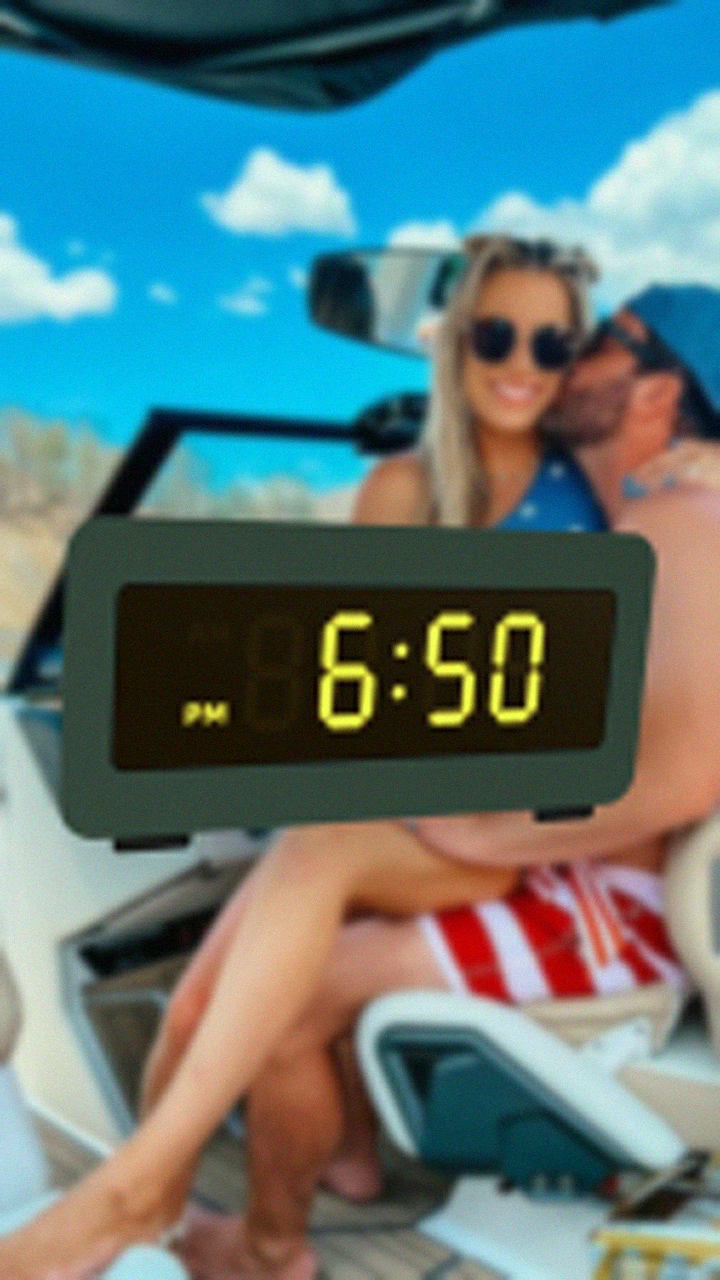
h=6 m=50
